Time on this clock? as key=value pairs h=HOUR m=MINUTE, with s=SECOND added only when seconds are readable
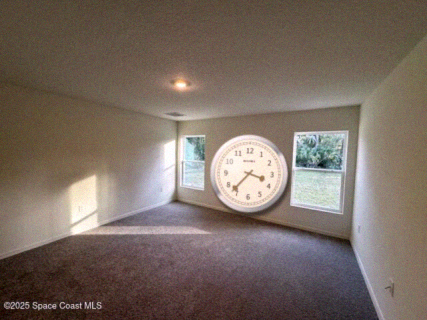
h=3 m=37
